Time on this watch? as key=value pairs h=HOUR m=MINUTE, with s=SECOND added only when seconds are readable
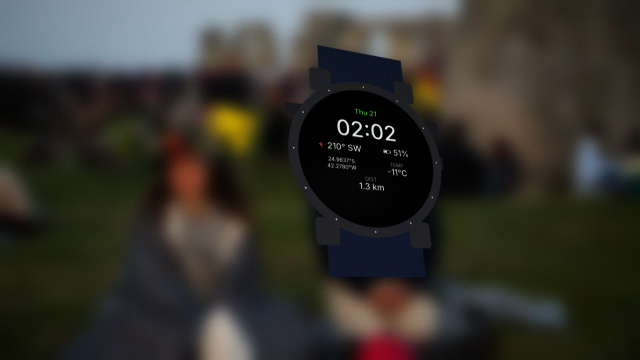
h=2 m=2
